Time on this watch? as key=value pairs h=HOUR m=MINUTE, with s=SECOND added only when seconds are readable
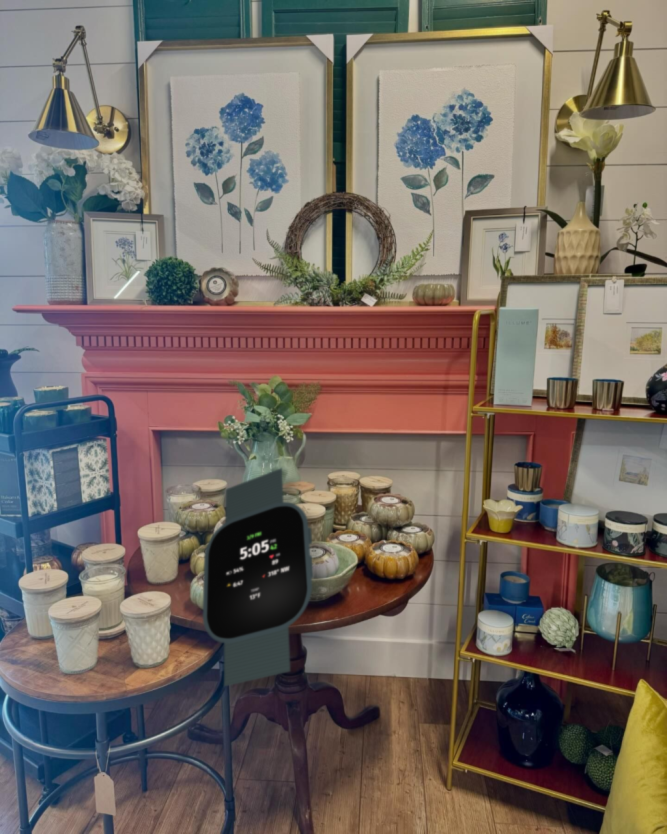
h=5 m=5
